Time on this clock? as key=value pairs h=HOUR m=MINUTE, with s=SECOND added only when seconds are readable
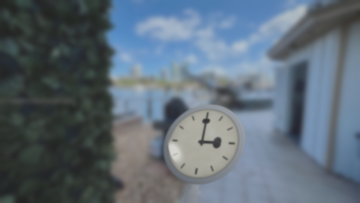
h=3 m=0
